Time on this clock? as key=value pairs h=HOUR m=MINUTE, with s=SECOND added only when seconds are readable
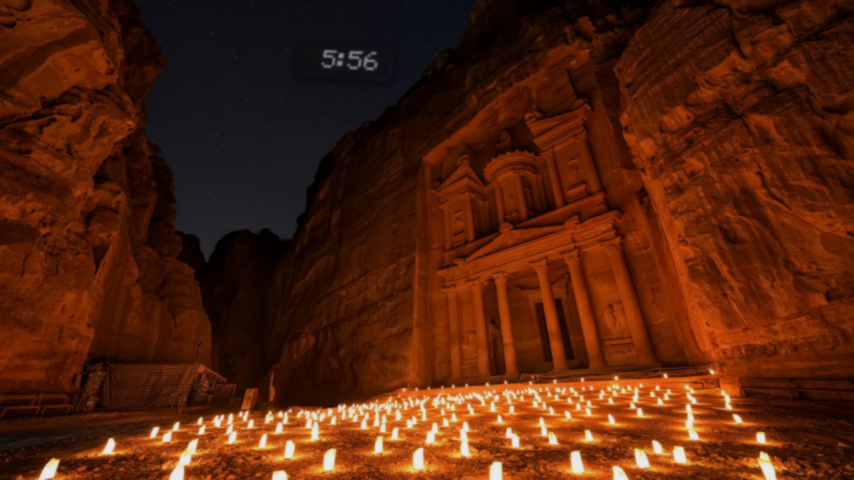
h=5 m=56
